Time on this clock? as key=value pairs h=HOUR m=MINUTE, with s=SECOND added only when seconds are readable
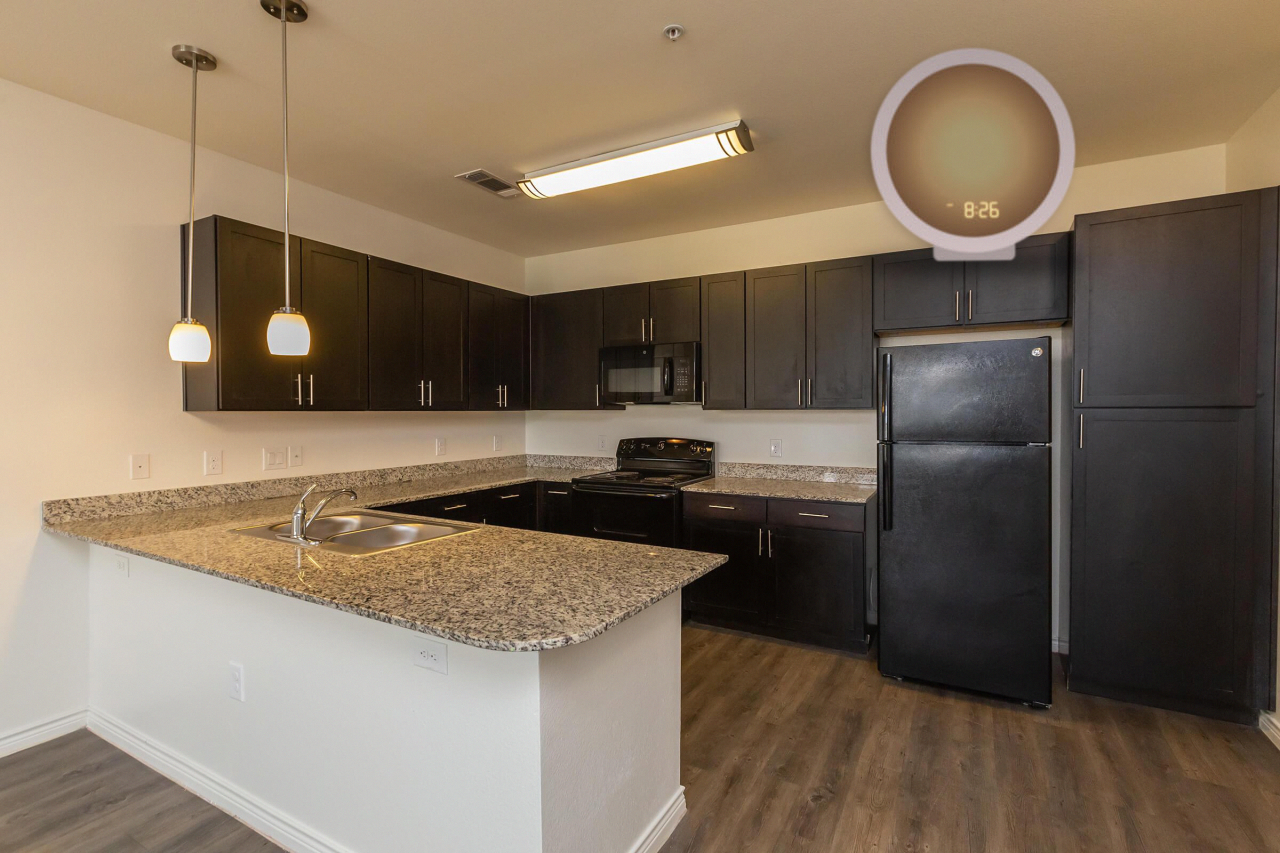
h=8 m=26
